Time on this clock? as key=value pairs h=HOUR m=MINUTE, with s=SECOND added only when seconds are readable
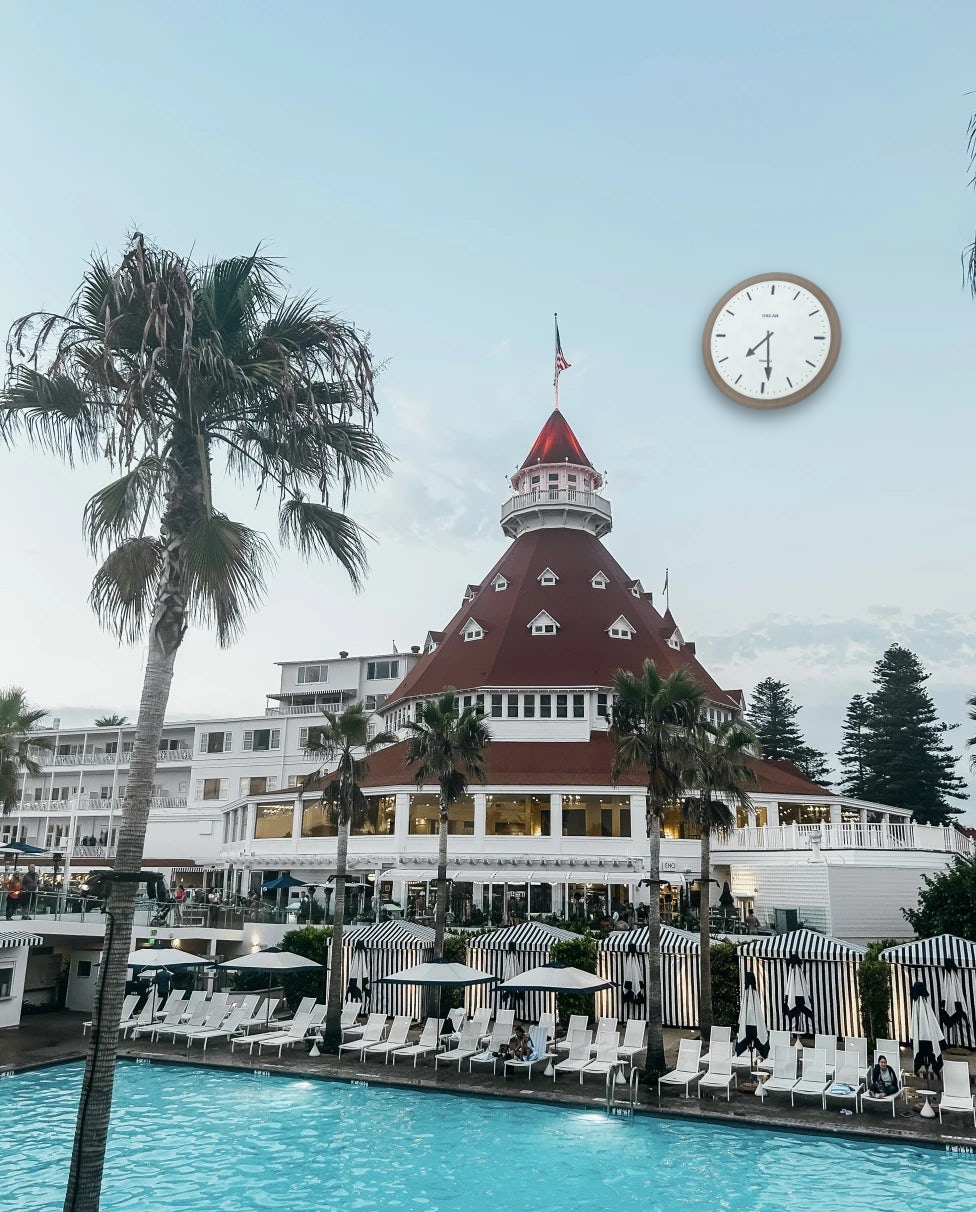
h=7 m=29
